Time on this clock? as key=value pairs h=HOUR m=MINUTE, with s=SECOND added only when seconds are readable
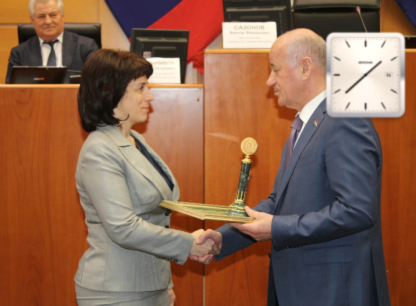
h=1 m=38
